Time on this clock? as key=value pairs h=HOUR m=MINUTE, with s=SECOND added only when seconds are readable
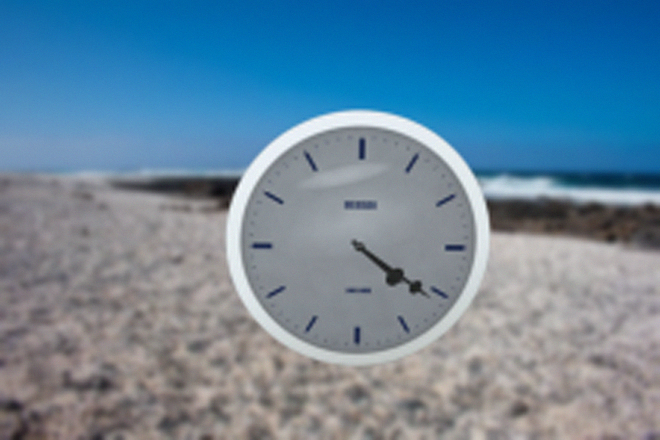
h=4 m=21
